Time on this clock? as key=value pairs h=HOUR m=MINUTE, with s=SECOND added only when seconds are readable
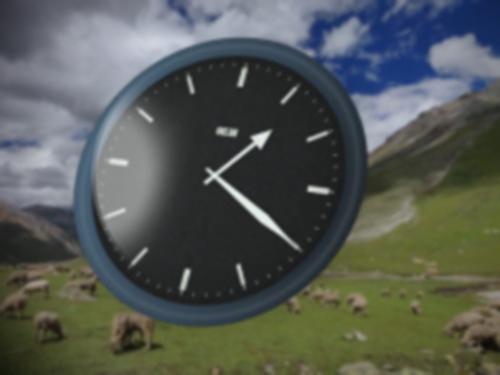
h=1 m=20
